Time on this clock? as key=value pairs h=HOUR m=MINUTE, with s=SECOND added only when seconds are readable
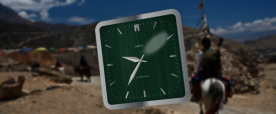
h=9 m=36
